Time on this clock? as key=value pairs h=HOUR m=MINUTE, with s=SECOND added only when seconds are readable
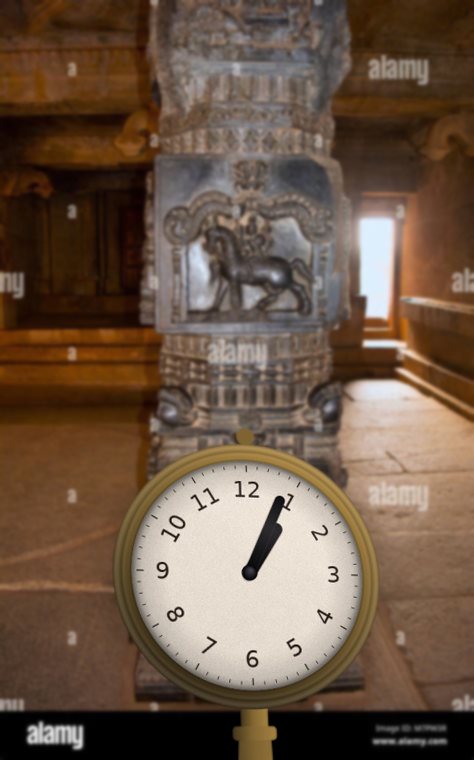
h=1 m=4
